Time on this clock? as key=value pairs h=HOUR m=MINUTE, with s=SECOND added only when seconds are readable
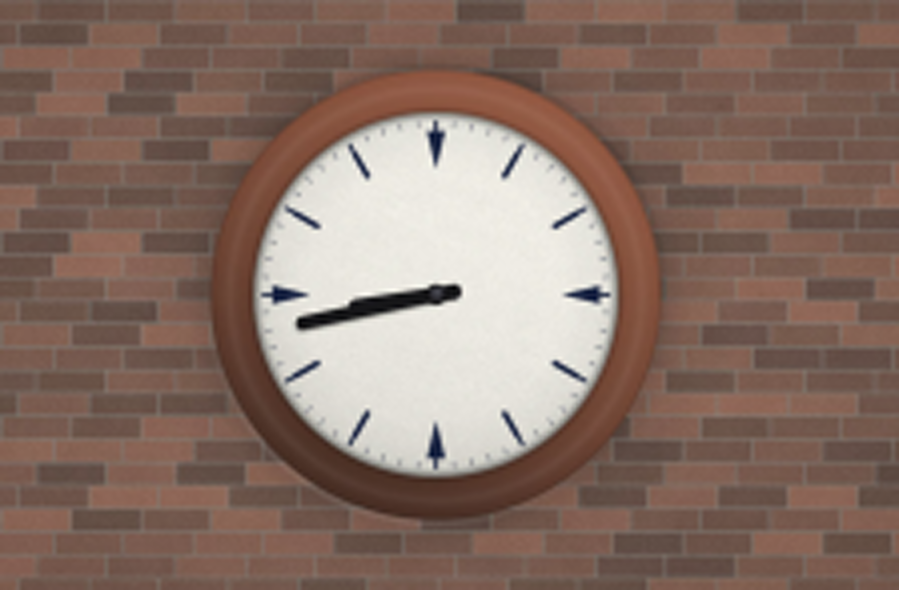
h=8 m=43
